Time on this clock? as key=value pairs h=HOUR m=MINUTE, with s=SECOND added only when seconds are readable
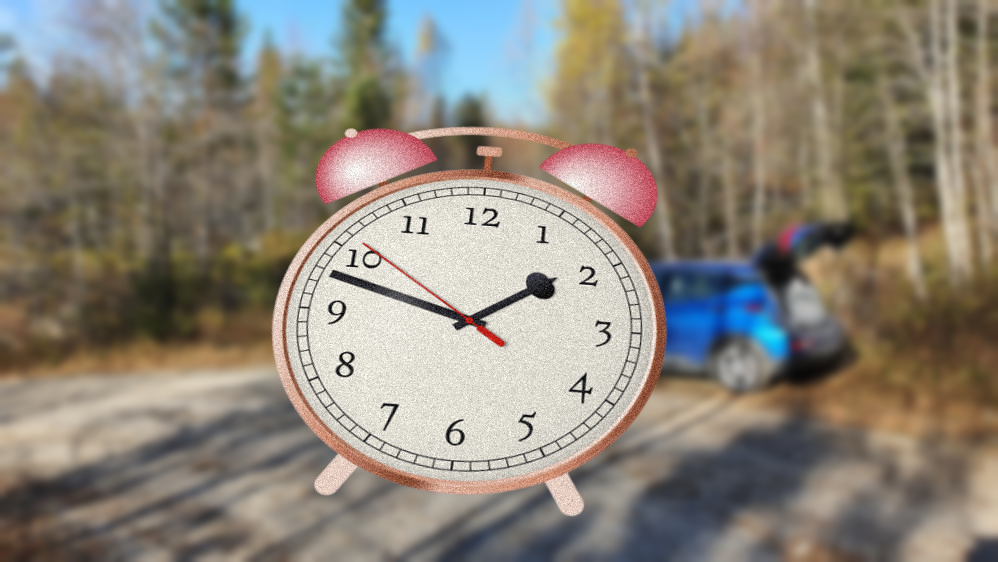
h=1 m=47 s=51
